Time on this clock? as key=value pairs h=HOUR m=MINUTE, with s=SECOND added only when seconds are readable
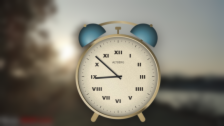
h=8 m=52
